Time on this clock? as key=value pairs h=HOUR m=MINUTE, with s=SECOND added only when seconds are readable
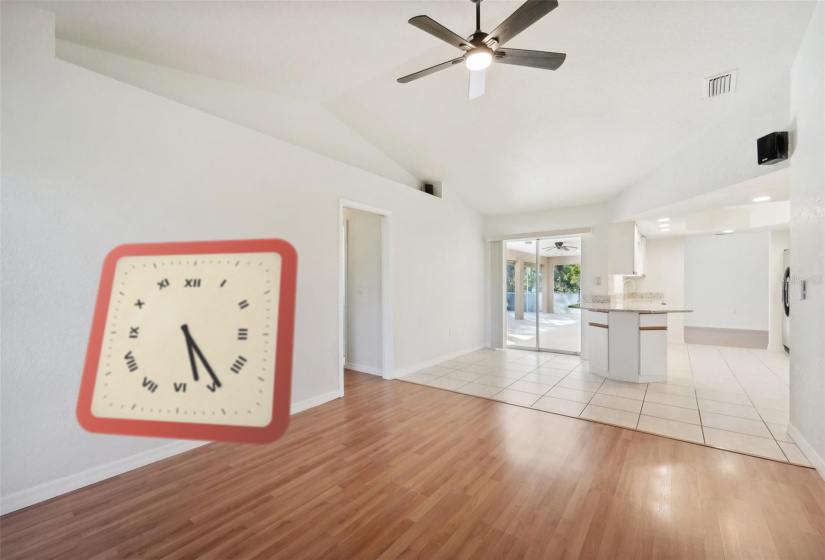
h=5 m=24
